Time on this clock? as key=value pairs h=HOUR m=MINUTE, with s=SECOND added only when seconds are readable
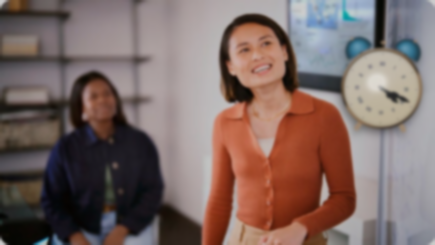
h=4 m=19
